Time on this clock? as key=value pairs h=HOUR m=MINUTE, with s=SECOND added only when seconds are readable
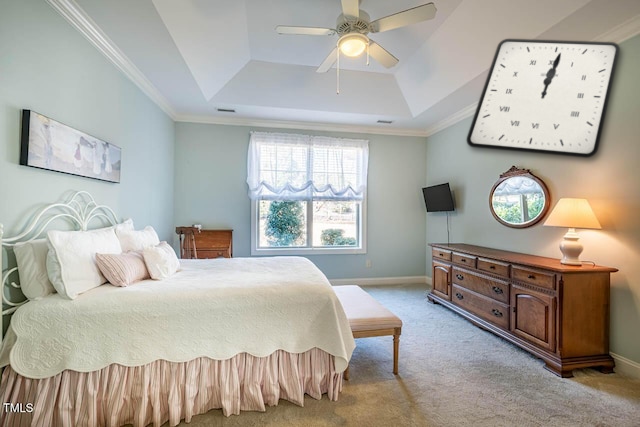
h=12 m=1
